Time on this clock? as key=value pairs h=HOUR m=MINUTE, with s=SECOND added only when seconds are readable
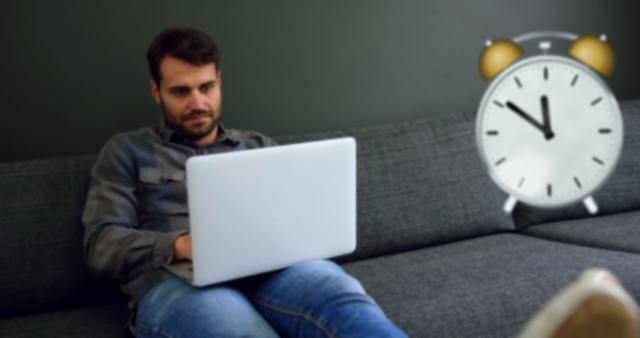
h=11 m=51
